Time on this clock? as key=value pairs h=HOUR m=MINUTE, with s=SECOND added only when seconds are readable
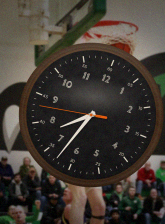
h=7 m=32 s=43
